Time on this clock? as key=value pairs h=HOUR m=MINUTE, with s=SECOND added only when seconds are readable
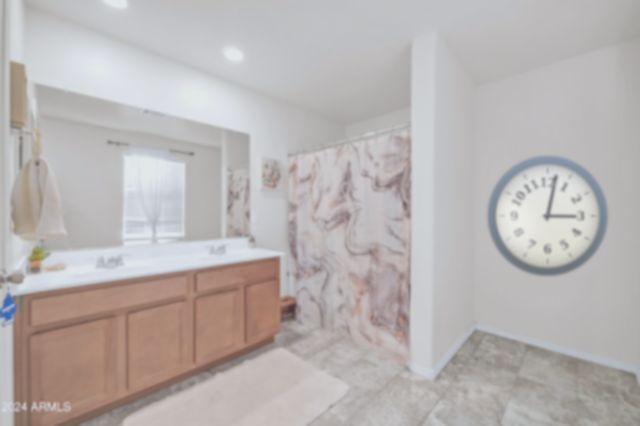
h=3 m=2
